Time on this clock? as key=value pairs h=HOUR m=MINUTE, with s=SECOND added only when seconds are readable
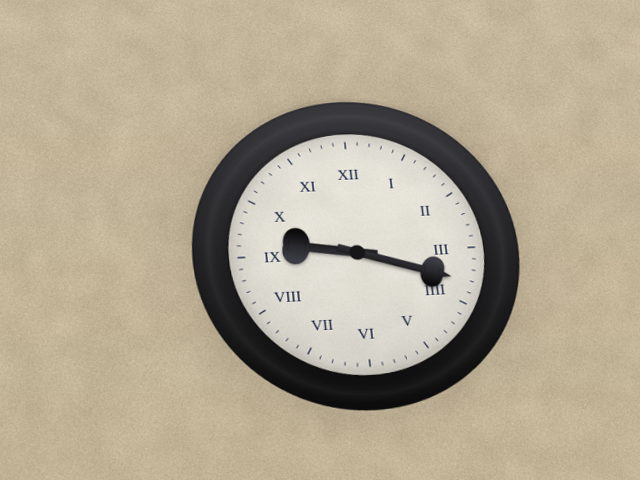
h=9 m=18
